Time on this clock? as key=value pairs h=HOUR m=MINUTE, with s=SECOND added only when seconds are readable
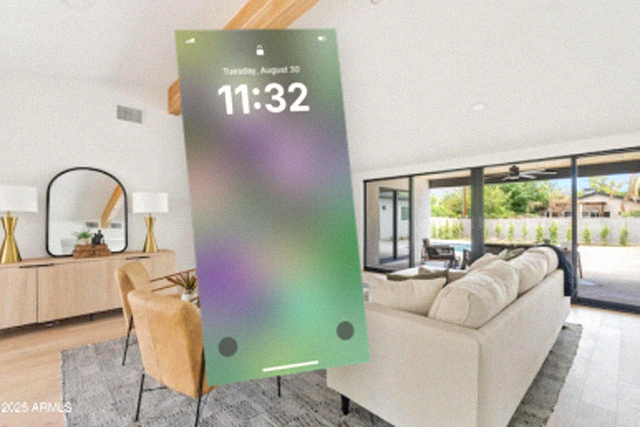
h=11 m=32
